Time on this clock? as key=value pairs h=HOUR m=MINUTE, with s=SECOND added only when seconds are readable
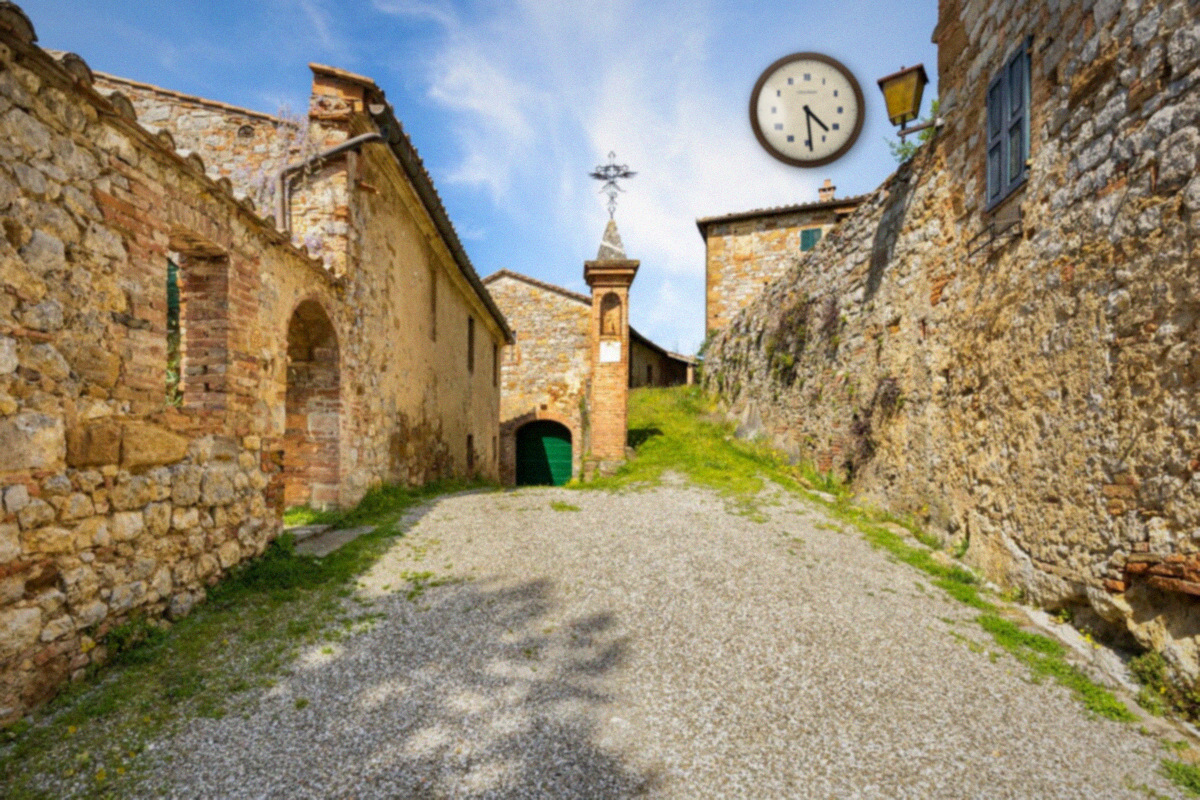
h=4 m=29
